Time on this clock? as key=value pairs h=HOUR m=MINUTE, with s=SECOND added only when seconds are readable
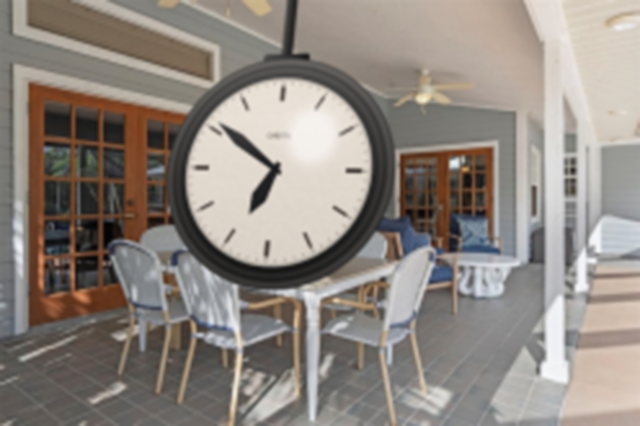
h=6 m=51
